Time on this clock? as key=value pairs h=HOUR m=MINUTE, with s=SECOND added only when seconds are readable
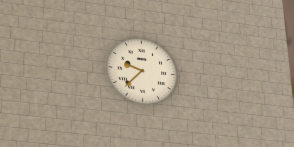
h=9 m=37
